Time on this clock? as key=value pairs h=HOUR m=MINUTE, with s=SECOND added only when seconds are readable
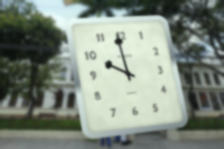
h=9 m=59
